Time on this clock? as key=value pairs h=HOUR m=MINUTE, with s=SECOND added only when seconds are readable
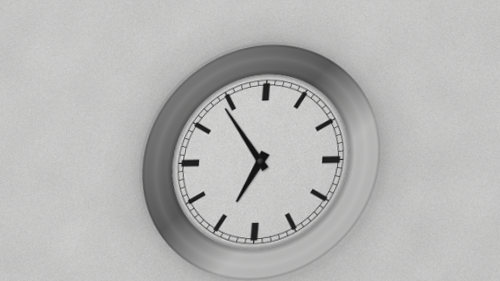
h=6 m=54
